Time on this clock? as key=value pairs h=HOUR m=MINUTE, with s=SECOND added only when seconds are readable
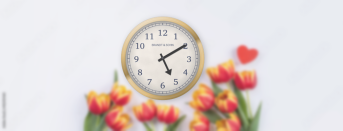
h=5 m=10
